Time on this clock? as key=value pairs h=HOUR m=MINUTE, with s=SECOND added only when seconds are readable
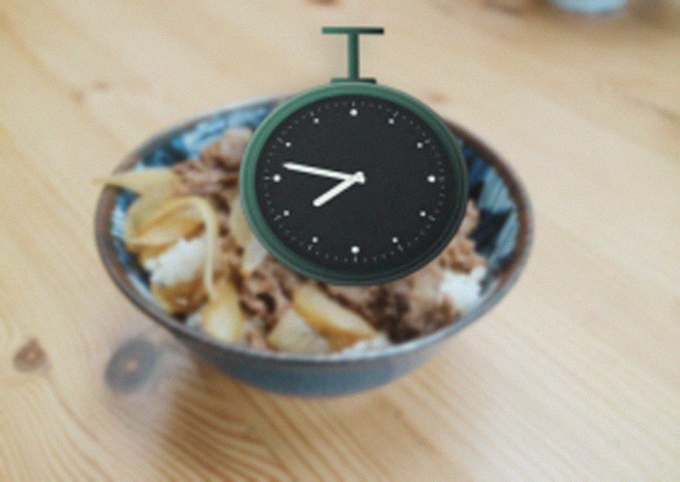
h=7 m=47
